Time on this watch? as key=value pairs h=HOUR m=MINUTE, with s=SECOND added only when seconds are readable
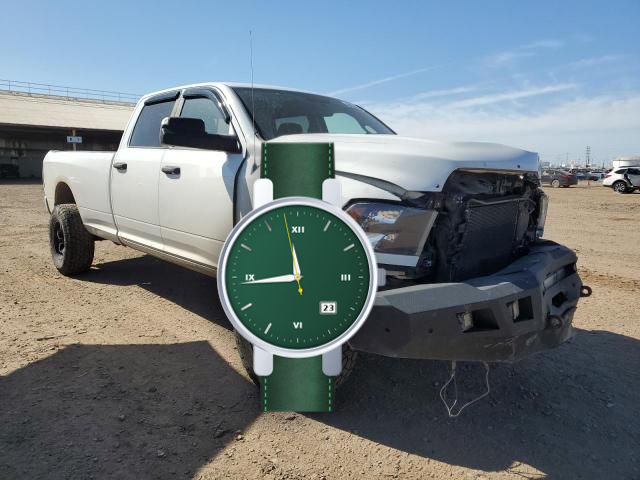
h=11 m=43 s=58
